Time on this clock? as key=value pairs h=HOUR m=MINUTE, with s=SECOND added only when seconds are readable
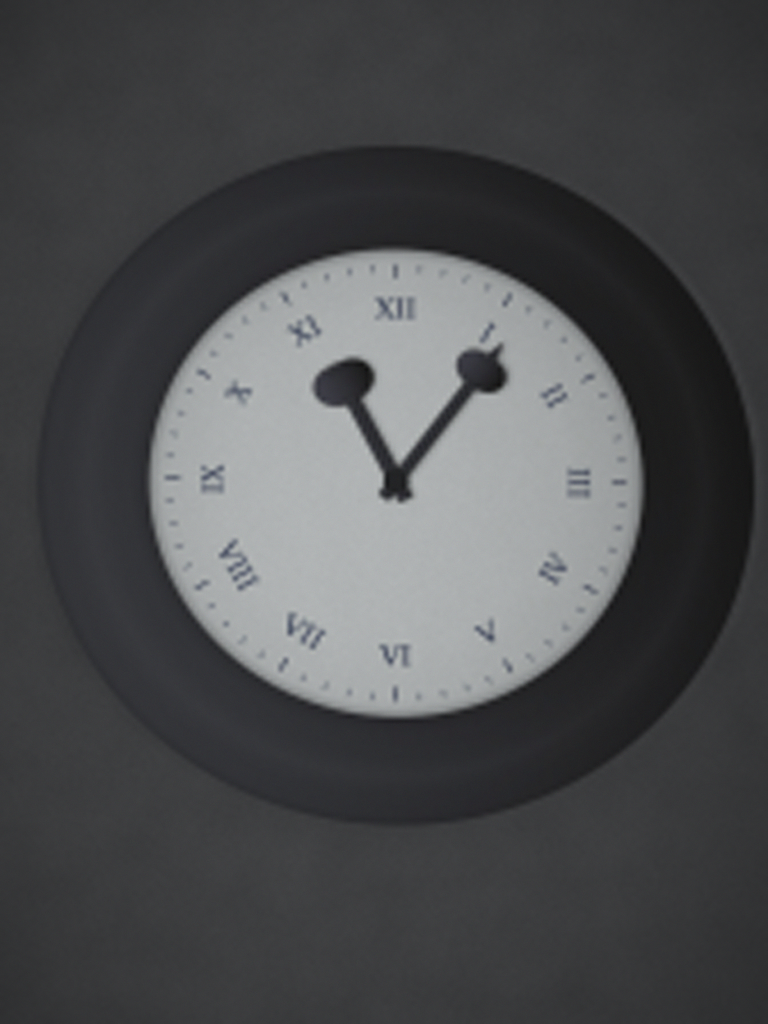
h=11 m=6
